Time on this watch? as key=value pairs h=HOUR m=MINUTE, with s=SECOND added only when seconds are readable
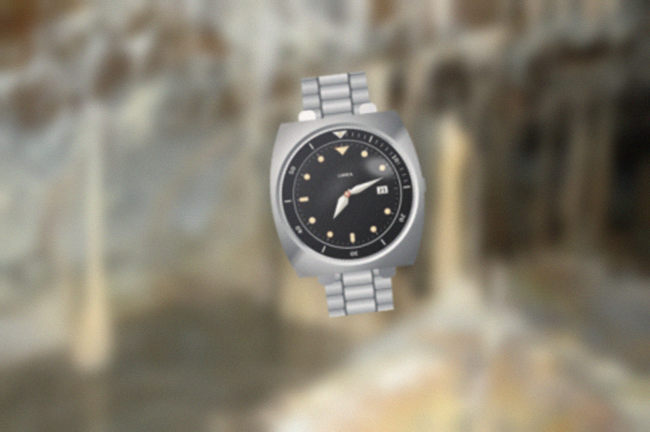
h=7 m=12
